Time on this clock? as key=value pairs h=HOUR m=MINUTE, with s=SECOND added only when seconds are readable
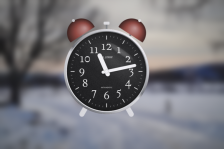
h=11 m=13
